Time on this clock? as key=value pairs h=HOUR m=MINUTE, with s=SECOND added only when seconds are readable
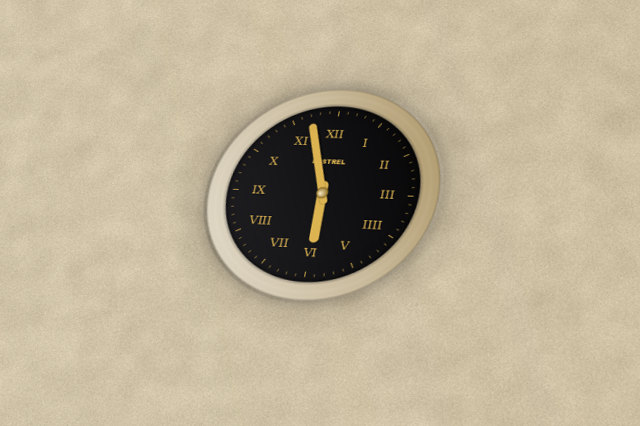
h=5 m=57
